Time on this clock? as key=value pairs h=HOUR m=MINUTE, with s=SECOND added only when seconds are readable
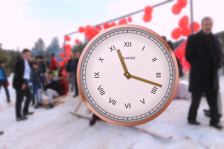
h=11 m=18
